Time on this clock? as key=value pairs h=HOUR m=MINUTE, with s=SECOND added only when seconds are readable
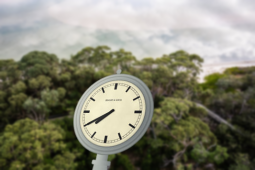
h=7 m=40
